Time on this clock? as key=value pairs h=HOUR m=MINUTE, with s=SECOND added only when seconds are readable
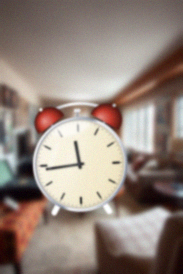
h=11 m=44
